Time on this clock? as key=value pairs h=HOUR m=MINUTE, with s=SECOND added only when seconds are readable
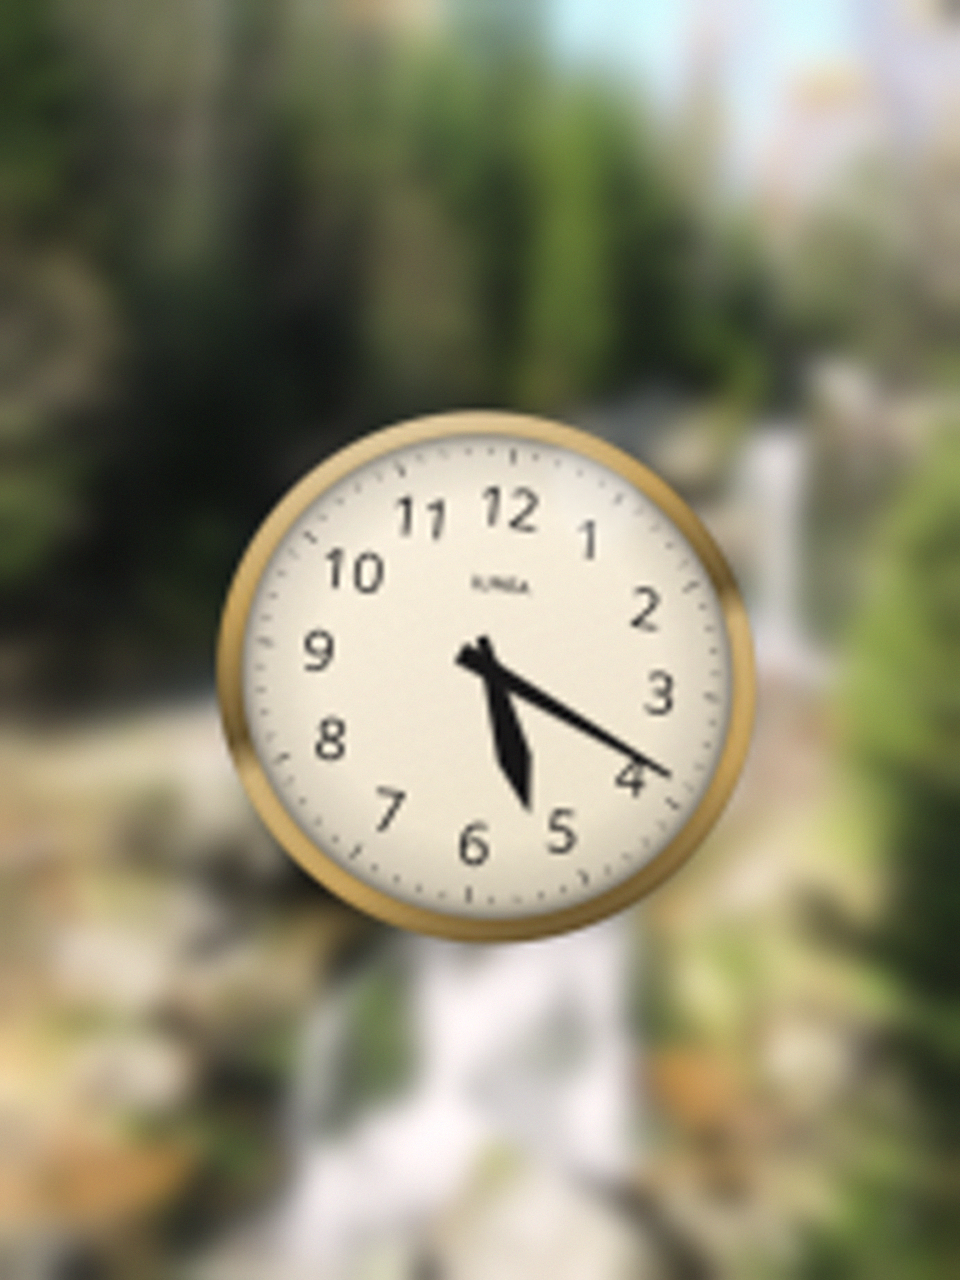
h=5 m=19
